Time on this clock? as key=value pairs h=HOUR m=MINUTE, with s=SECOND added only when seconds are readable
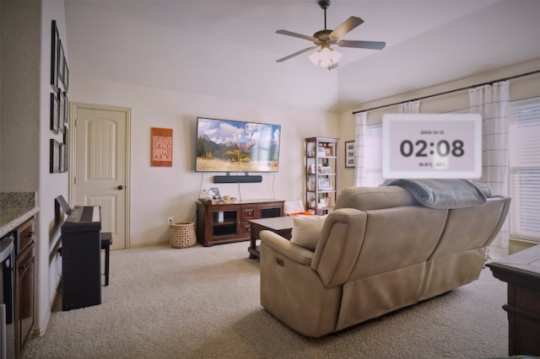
h=2 m=8
